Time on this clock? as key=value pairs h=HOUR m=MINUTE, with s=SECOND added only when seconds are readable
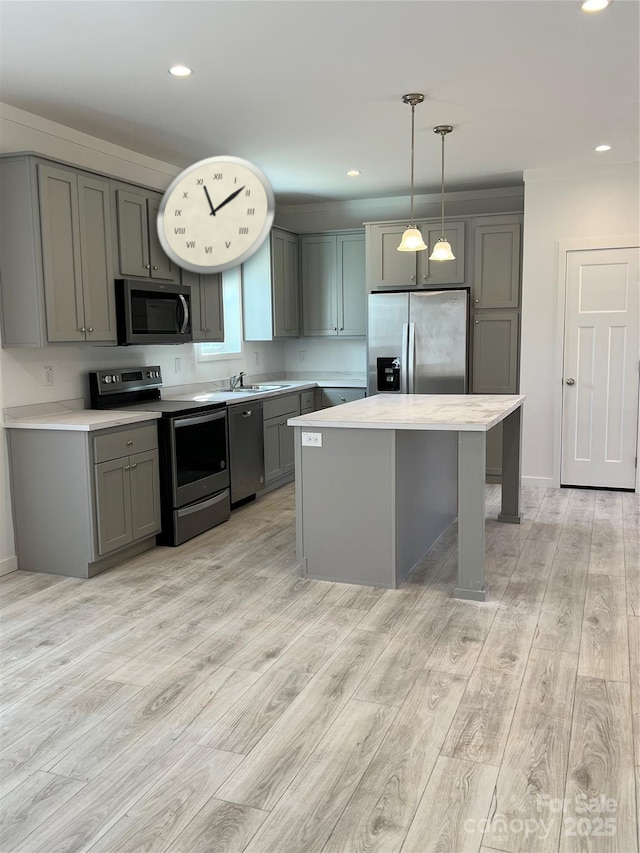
h=11 m=8
